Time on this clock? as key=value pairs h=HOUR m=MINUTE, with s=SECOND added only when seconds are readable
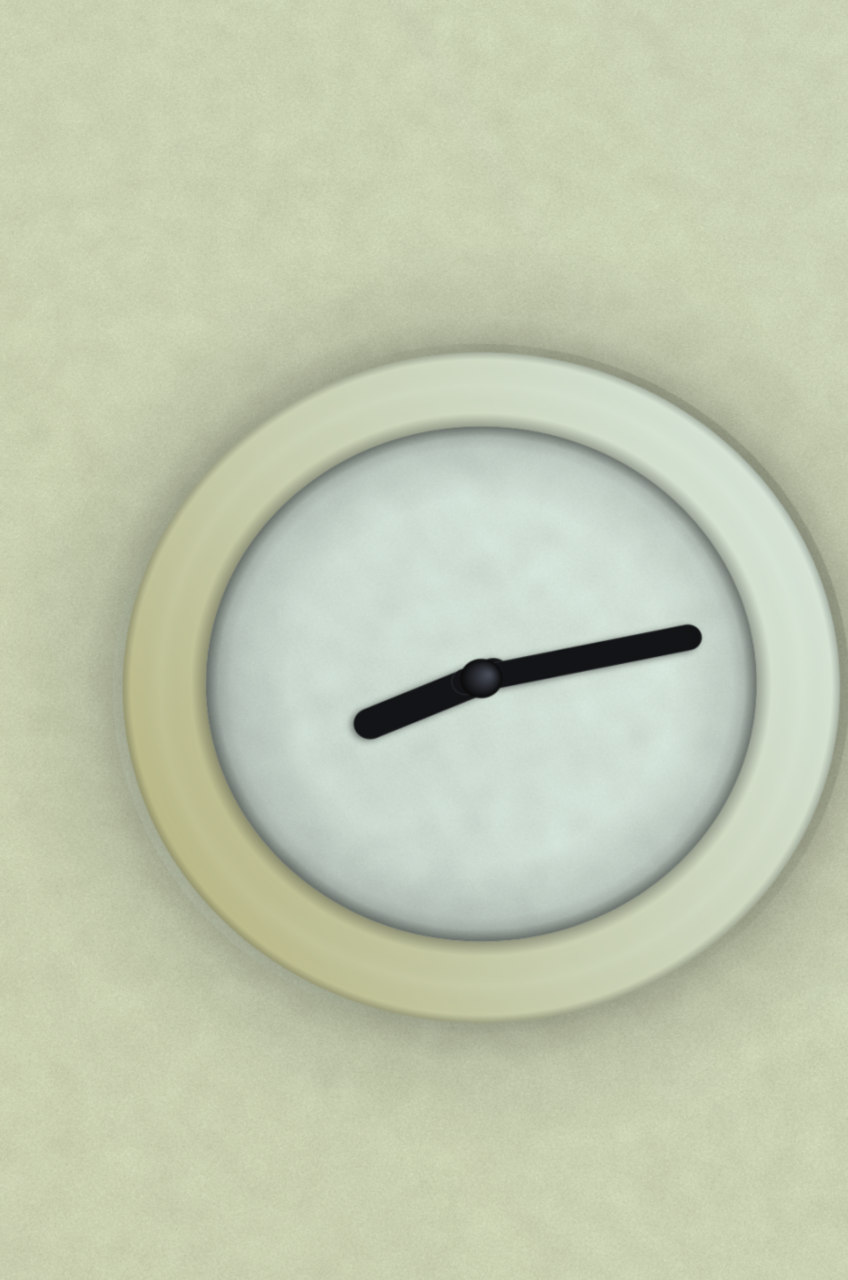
h=8 m=13
